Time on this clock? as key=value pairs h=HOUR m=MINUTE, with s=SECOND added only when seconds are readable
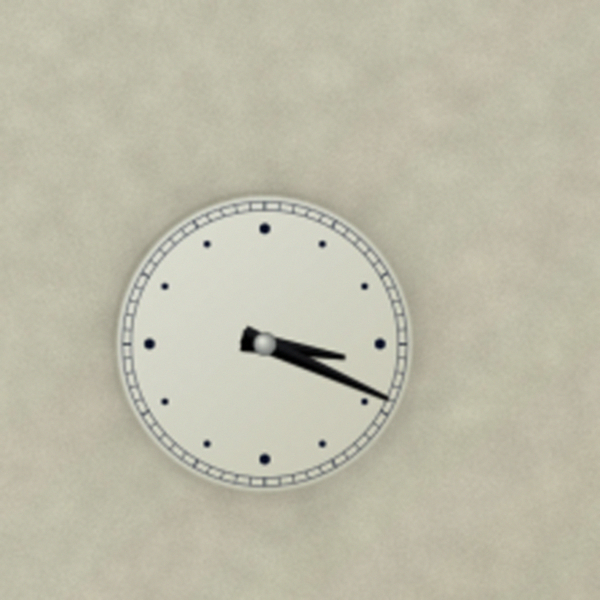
h=3 m=19
